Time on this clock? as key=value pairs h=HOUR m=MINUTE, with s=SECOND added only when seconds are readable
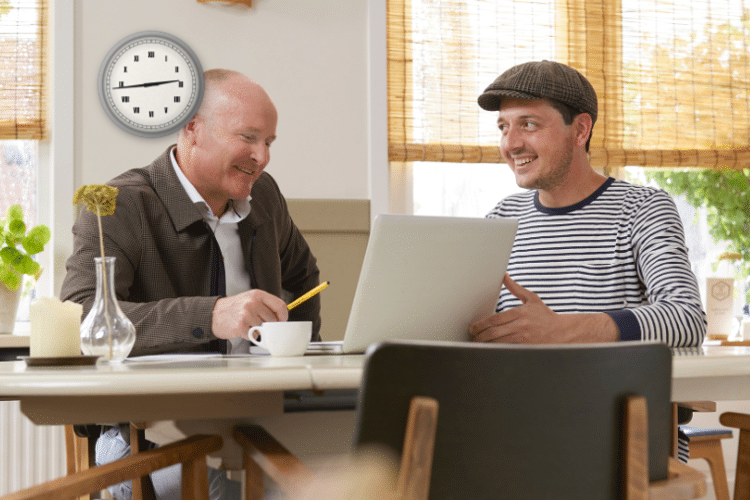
h=2 m=44
